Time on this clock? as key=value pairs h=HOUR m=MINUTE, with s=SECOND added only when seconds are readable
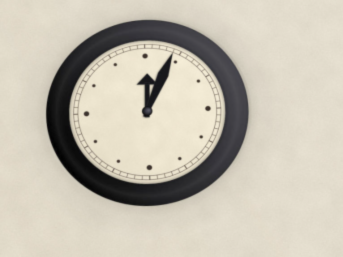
h=12 m=4
